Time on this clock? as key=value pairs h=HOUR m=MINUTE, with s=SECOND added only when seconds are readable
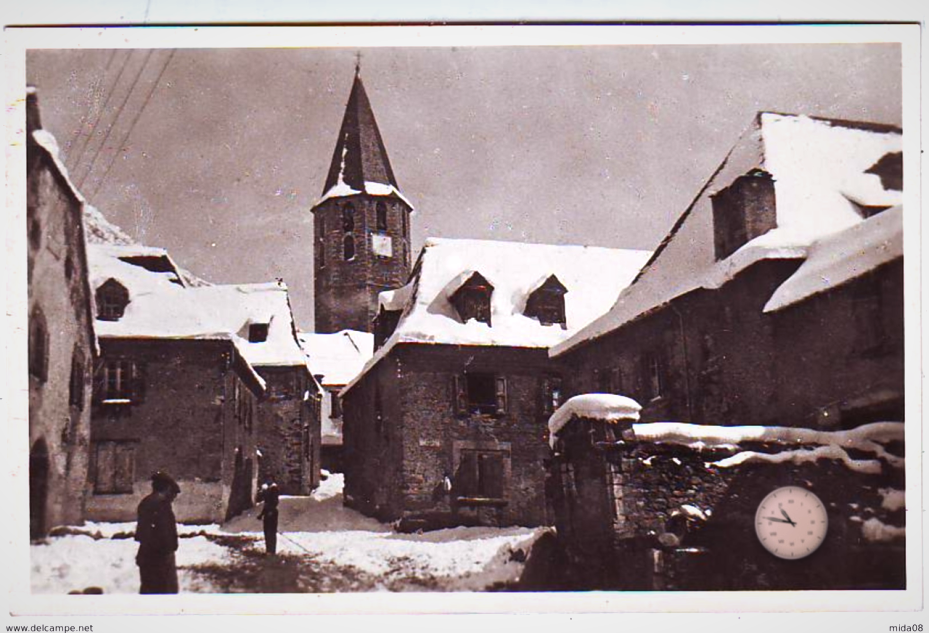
h=10 m=47
